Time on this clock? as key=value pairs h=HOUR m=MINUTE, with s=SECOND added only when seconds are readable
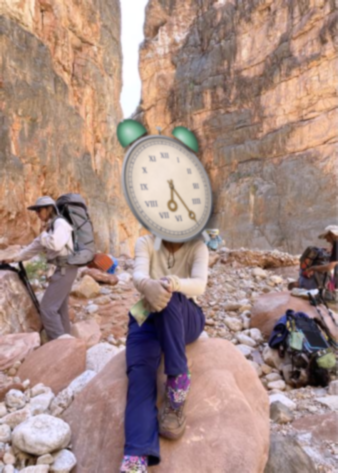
h=6 m=25
